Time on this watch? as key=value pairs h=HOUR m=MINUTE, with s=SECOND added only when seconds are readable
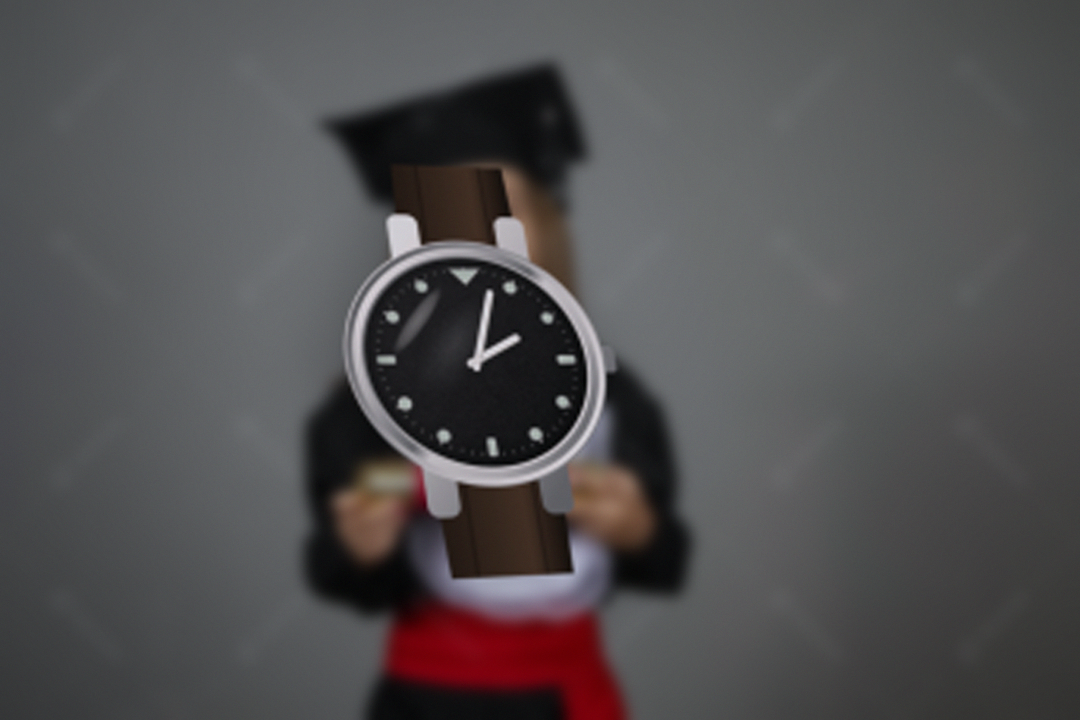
h=2 m=3
